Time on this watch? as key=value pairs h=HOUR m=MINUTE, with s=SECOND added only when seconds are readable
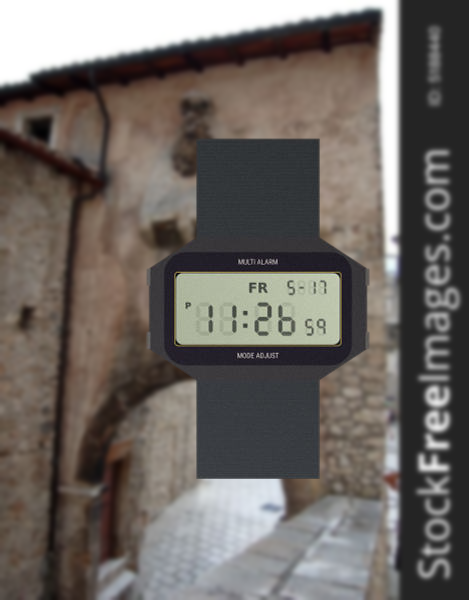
h=11 m=26 s=59
